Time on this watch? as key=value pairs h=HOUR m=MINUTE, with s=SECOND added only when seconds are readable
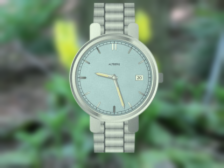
h=9 m=27
